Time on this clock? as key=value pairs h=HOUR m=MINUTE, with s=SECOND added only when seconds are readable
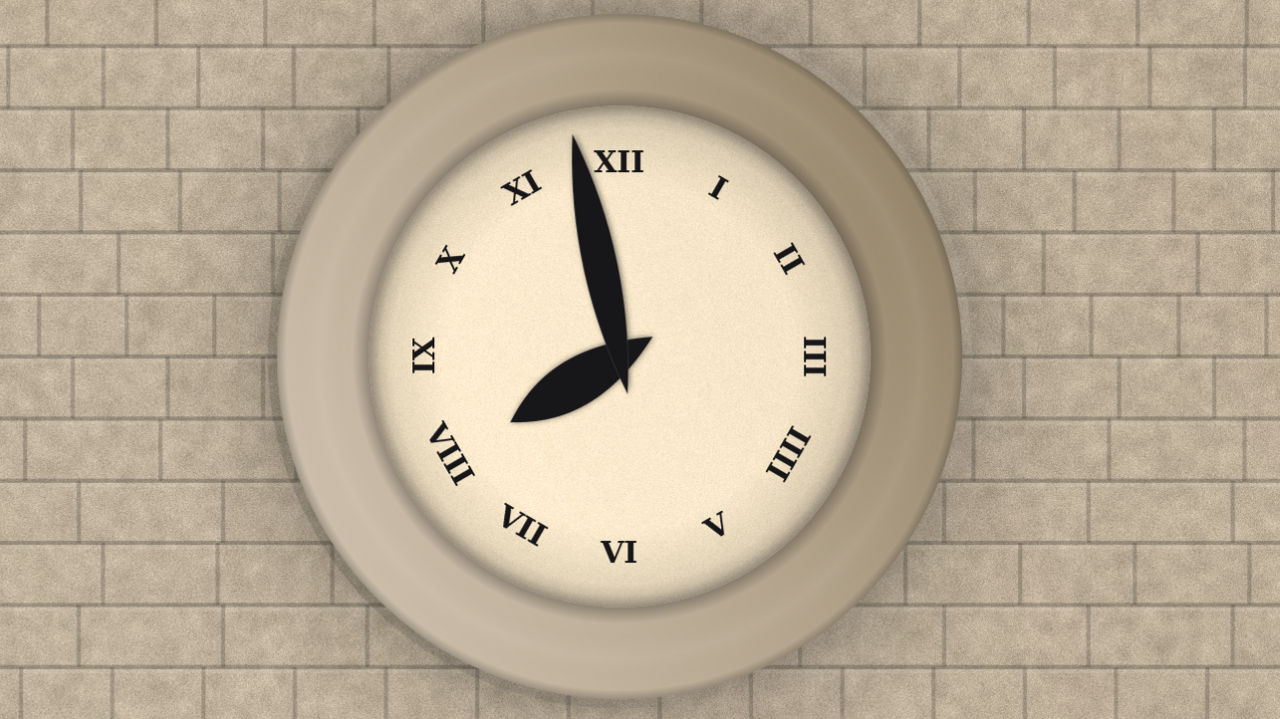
h=7 m=58
